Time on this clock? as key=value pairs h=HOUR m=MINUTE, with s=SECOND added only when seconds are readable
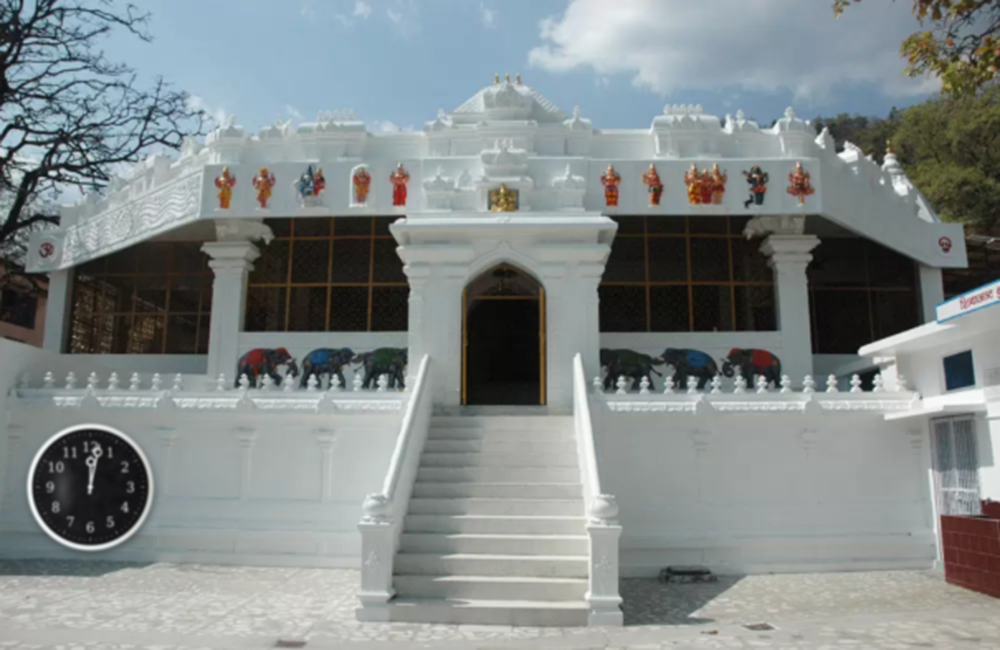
h=12 m=2
